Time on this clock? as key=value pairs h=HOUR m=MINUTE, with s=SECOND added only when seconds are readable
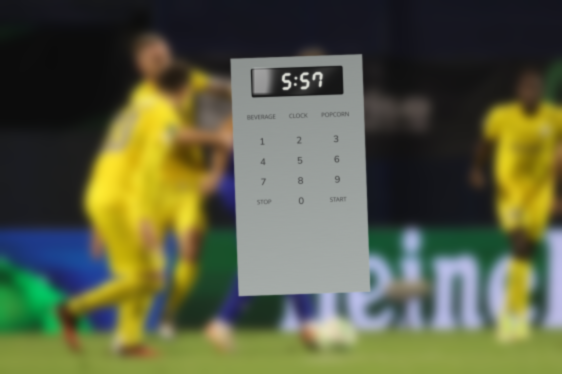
h=5 m=57
